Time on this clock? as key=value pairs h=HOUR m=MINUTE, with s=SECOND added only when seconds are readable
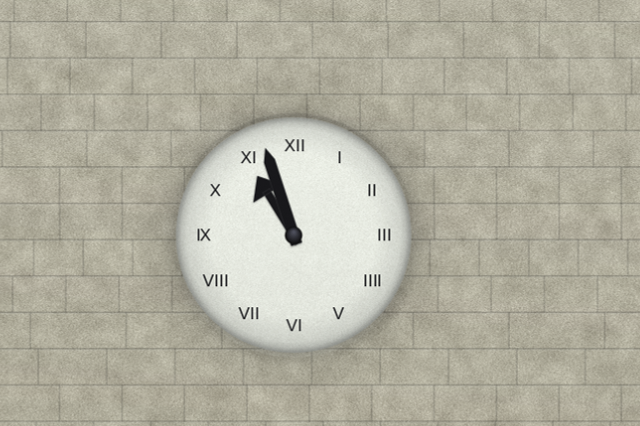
h=10 m=57
